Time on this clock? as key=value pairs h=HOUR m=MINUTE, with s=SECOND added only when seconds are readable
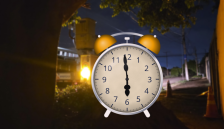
h=5 m=59
